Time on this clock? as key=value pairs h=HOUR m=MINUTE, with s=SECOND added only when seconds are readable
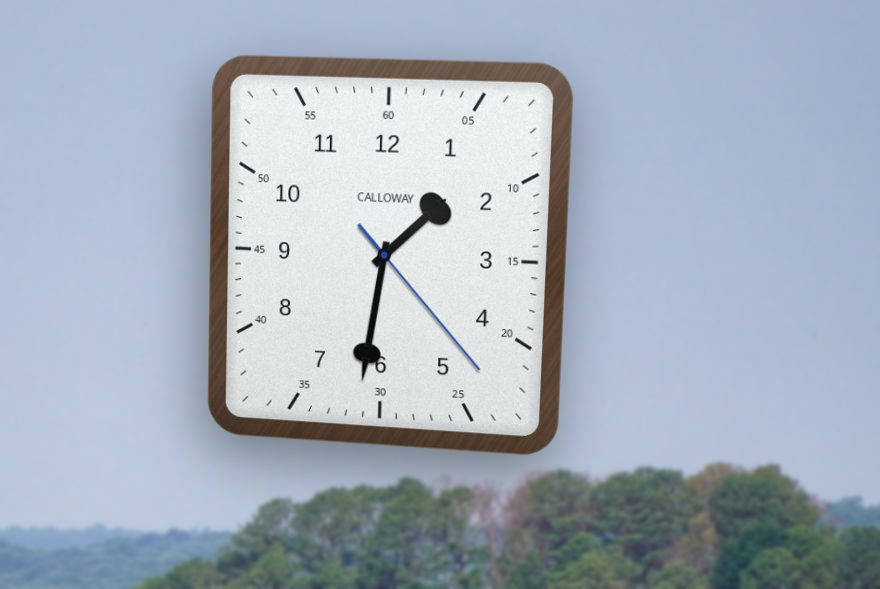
h=1 m=31 s=23
